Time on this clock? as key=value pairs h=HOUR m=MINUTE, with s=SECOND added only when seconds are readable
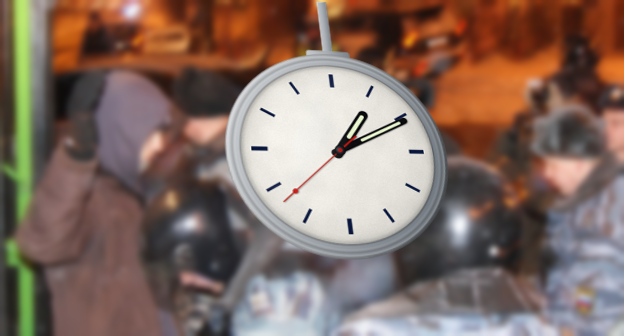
h=1 m=10 s=38
